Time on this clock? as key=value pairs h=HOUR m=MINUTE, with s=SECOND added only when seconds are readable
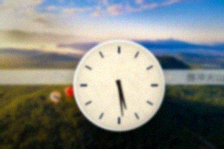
h=5 m=29
